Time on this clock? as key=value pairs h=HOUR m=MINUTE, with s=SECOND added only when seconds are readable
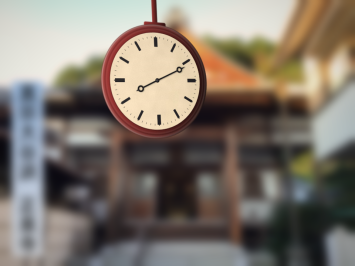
h=8 m=11
